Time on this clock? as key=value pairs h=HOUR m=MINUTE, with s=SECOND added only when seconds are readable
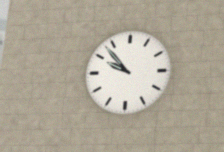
h=9 m=53
